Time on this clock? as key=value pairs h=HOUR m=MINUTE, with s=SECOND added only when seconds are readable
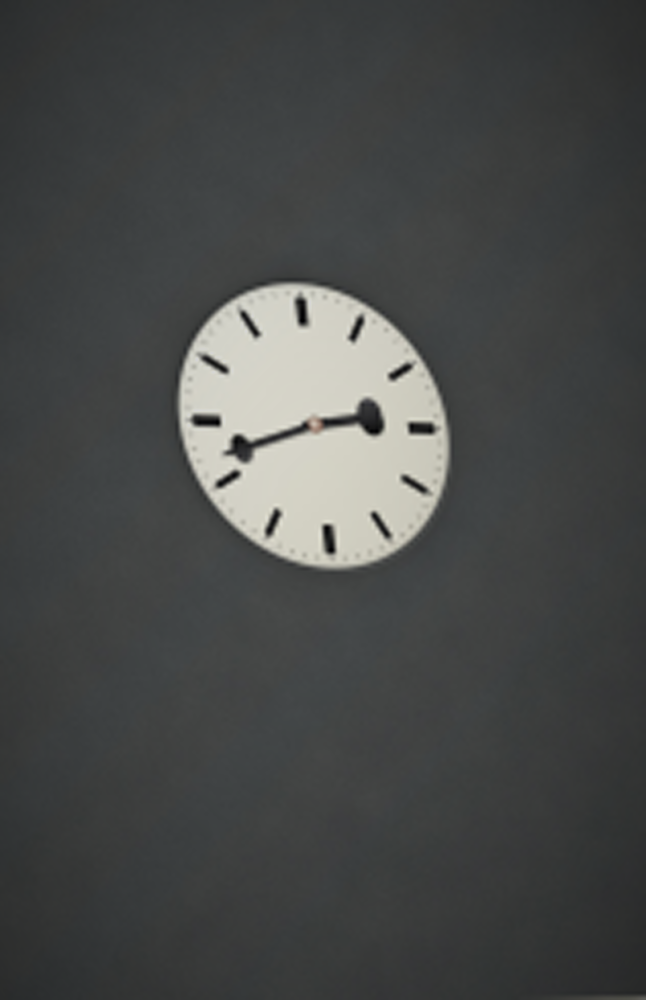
h=2 m=42
